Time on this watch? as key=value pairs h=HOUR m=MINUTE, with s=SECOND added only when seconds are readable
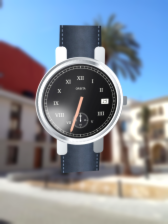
h=6 m=33
